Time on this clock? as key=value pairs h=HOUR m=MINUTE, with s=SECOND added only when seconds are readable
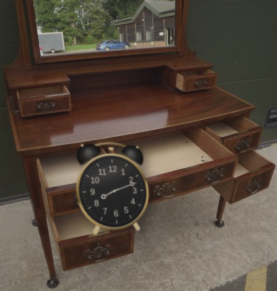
h=8 m=12
